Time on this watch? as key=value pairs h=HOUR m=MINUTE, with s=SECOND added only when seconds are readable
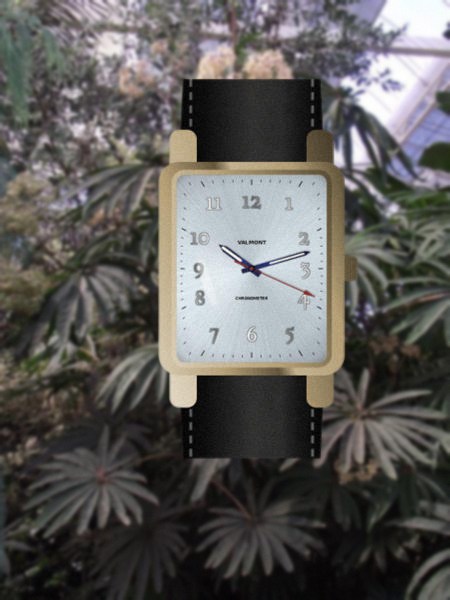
h=10 m=12 s=19
